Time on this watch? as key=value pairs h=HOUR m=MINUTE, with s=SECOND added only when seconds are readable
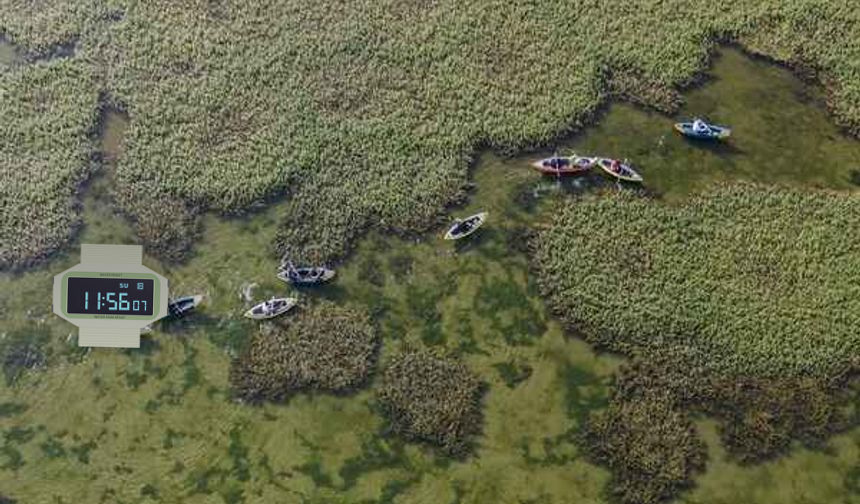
h=11 m=56 s=7
